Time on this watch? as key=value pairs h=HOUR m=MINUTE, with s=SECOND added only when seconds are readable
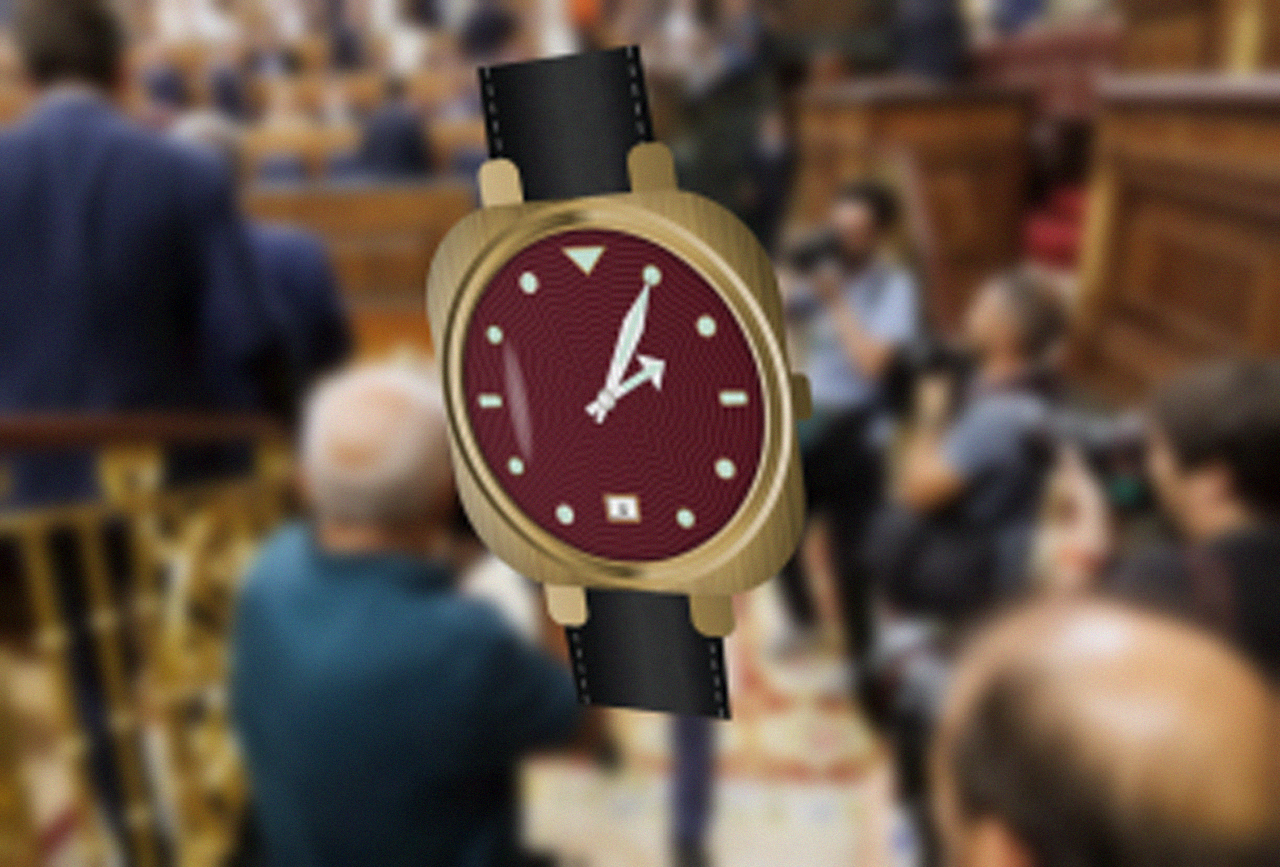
h=2 m=5
